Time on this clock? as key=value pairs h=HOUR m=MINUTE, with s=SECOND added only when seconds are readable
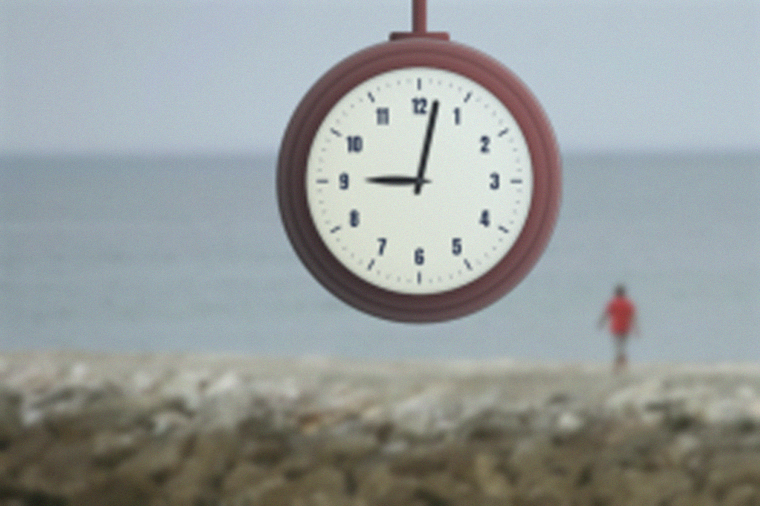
h=9 m=2
